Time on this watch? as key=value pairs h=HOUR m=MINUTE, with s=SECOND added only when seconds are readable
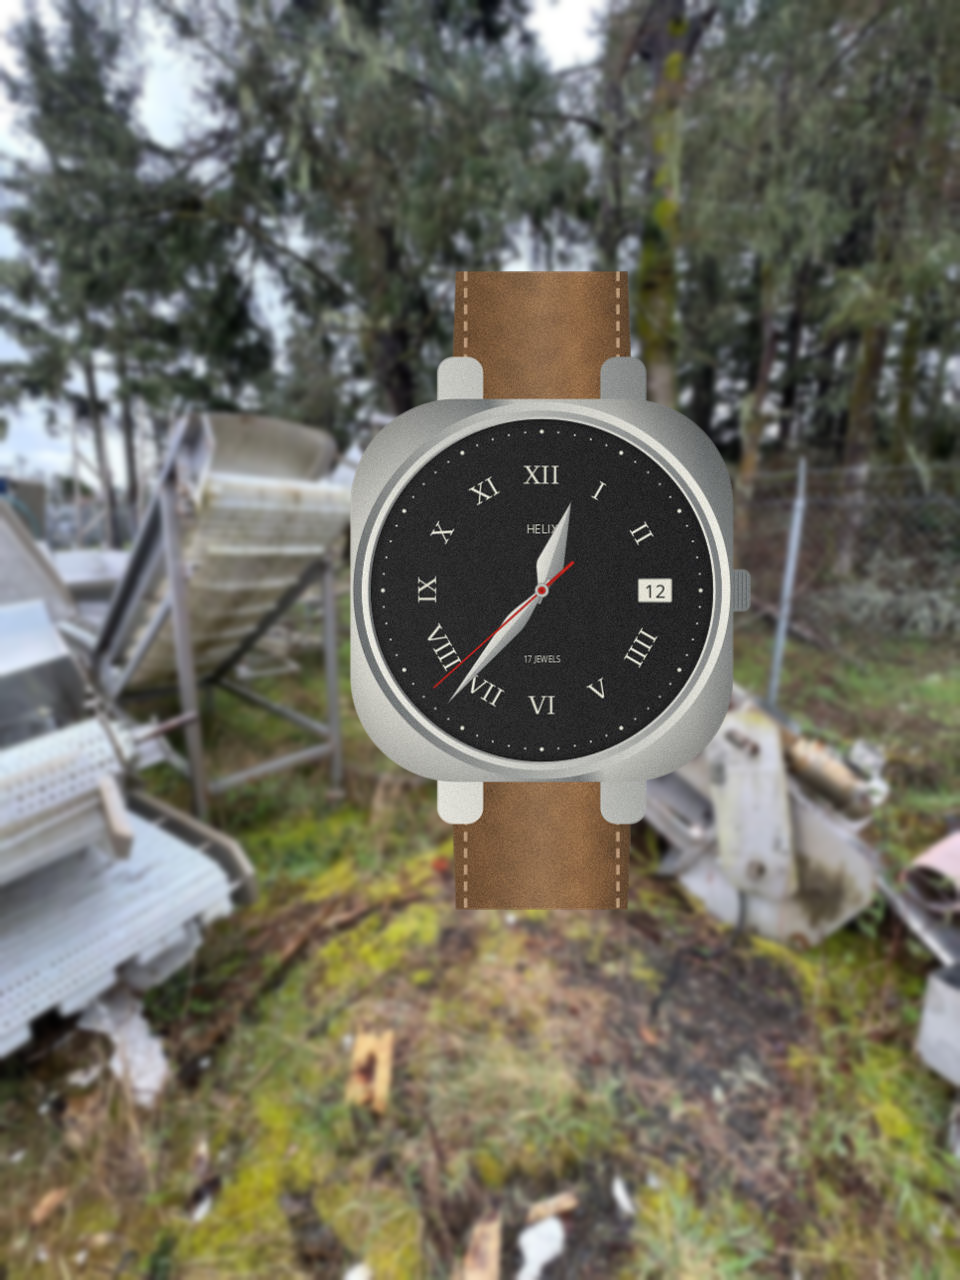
h=12 m=36 s=38
